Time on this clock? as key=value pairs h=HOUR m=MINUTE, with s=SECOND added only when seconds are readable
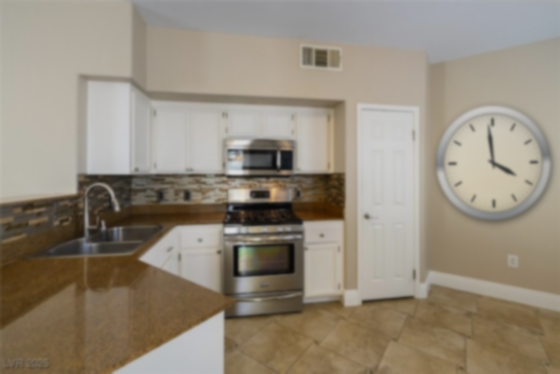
h=3 m=59
